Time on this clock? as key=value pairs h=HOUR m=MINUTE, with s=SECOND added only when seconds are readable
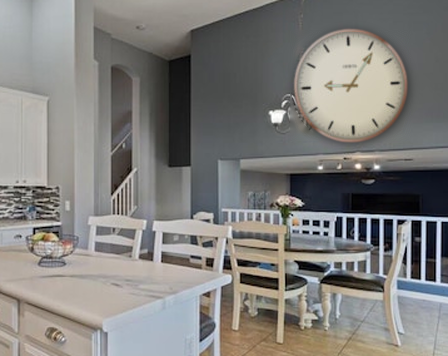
h=9 m=6
